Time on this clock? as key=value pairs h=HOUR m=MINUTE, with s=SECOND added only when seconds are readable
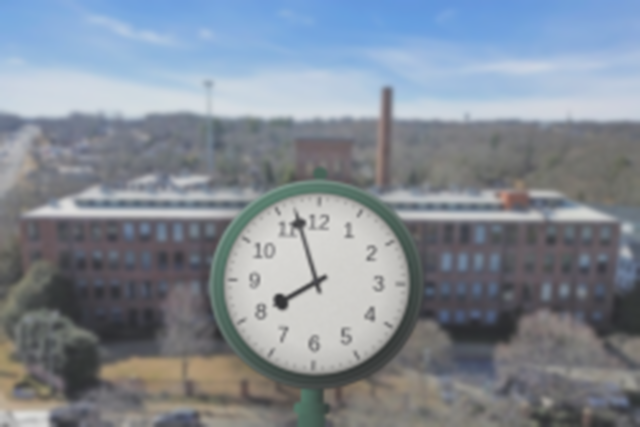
h=7 m=57
